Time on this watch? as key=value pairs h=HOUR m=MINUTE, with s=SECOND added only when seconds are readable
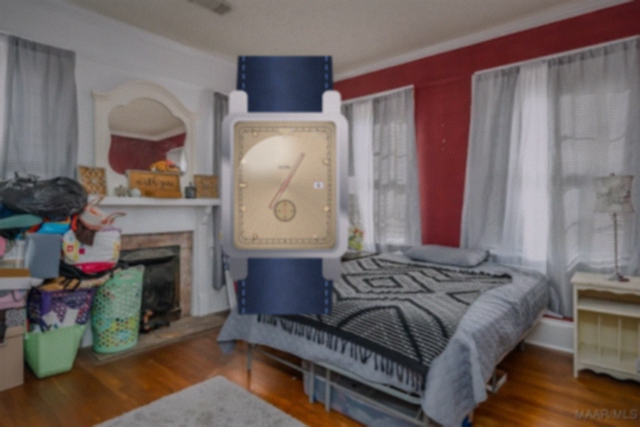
h=7 m=5
